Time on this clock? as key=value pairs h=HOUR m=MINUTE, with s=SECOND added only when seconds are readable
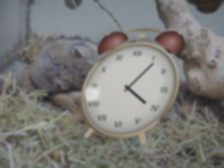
h=4 m=6
